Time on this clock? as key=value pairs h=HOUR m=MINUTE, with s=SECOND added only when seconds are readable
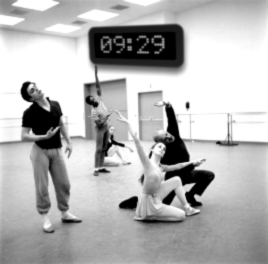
h=9 m=29
